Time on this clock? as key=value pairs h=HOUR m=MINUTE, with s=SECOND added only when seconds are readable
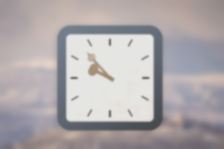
h=9 m=53
